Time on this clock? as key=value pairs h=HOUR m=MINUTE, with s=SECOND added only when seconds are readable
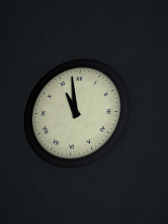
h=10 m=58
